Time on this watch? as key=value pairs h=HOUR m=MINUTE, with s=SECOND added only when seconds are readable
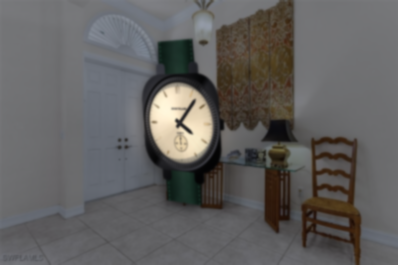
h=4 m=7
